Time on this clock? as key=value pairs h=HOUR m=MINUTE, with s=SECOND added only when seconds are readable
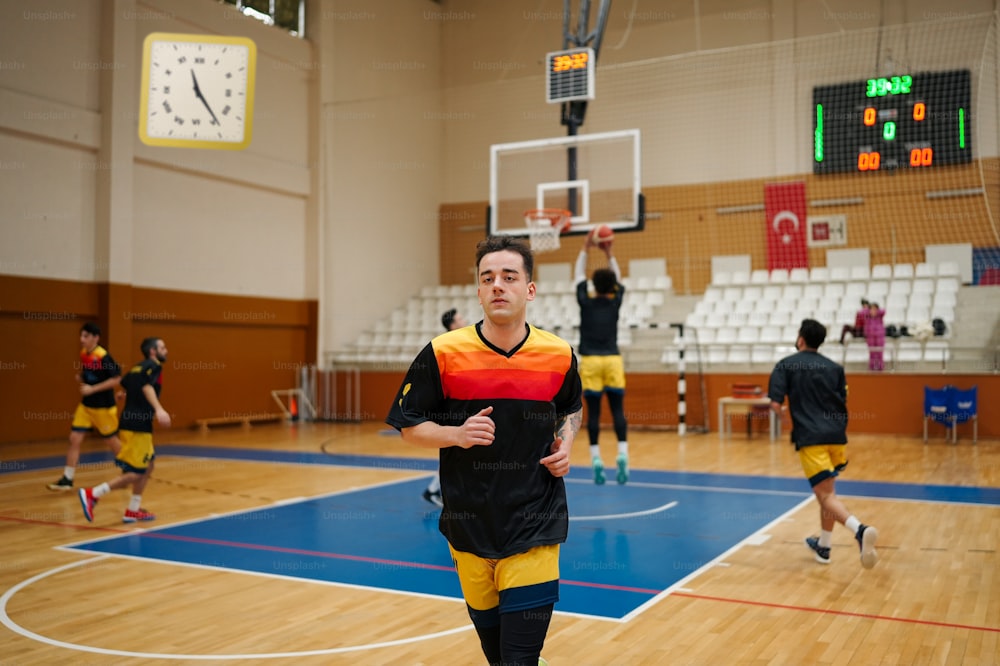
h=11 m=24
